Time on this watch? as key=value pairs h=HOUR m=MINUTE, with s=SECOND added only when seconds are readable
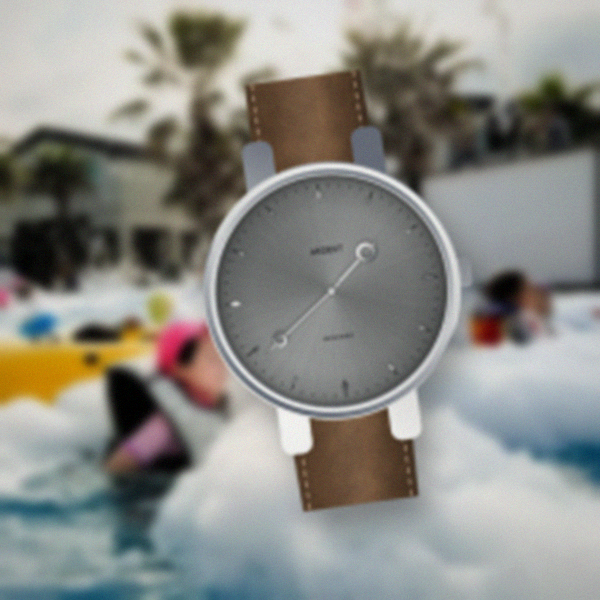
h=1 m=39
